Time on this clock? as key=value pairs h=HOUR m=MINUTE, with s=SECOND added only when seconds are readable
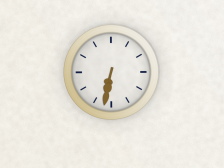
h=6 m=32
